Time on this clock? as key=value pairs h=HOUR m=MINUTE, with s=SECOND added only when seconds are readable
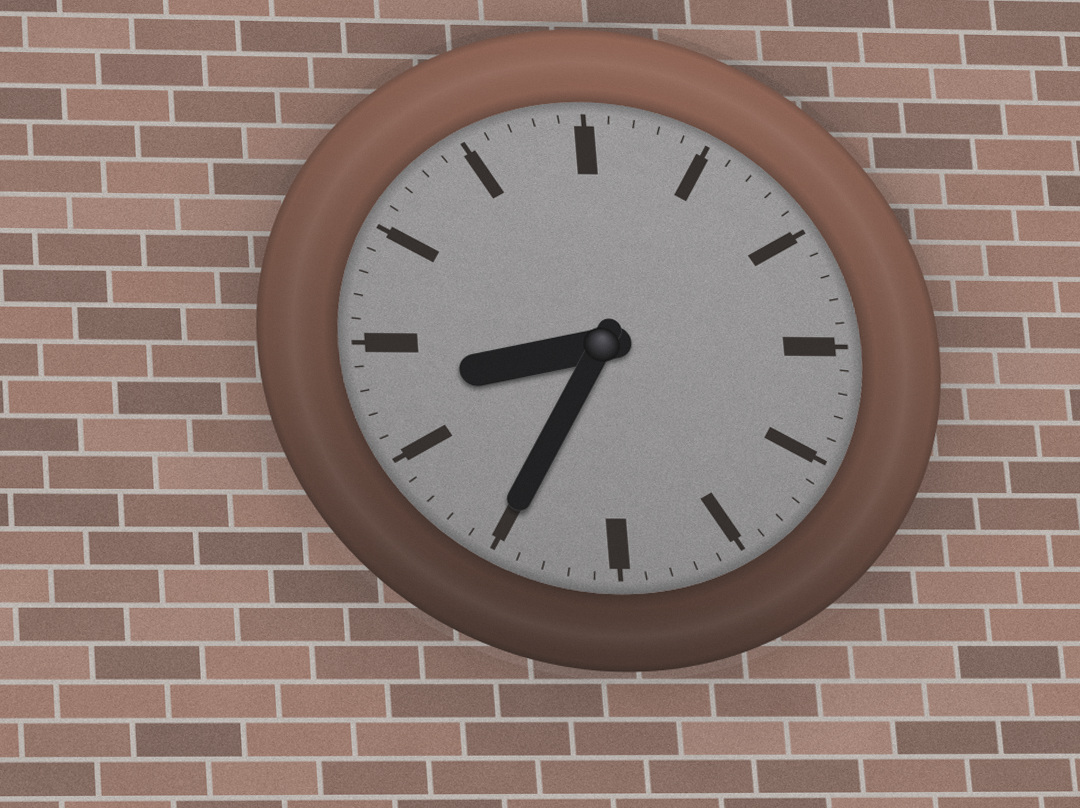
h=8 m=35
